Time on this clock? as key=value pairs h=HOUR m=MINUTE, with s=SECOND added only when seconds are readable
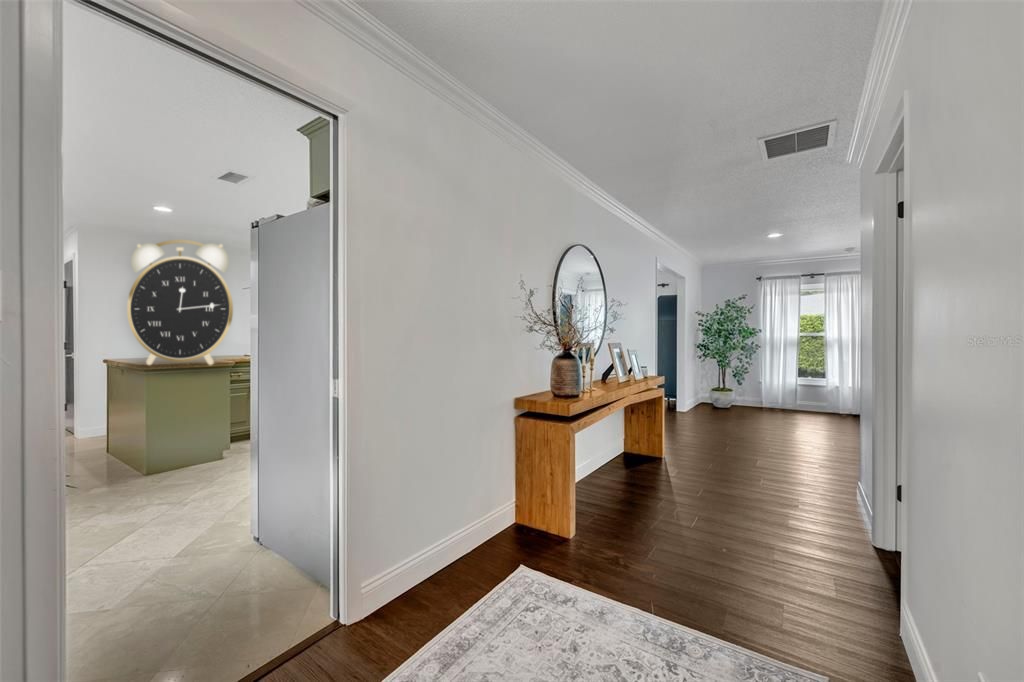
h=12 m=14
